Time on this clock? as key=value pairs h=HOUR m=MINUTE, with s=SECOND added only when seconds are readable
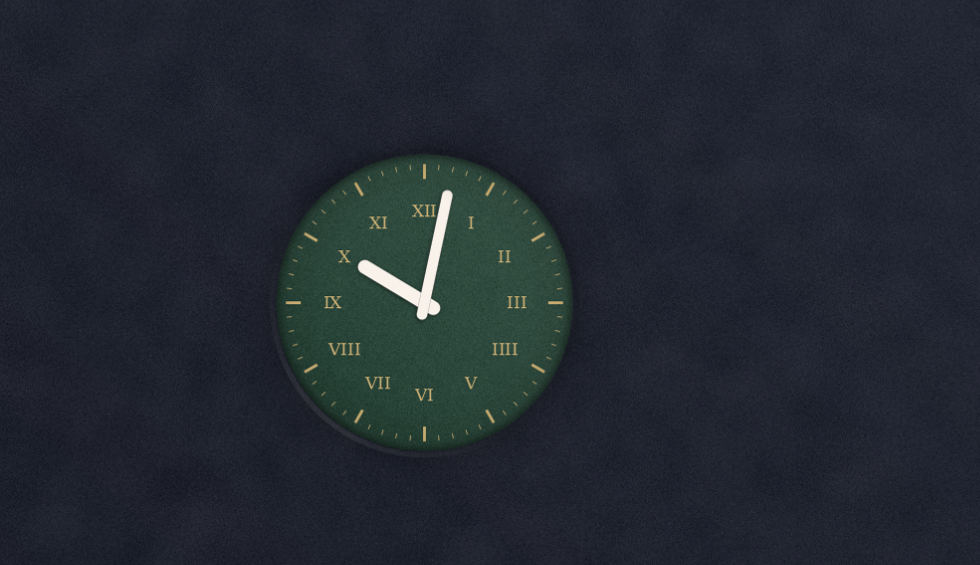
h=10 m=2
